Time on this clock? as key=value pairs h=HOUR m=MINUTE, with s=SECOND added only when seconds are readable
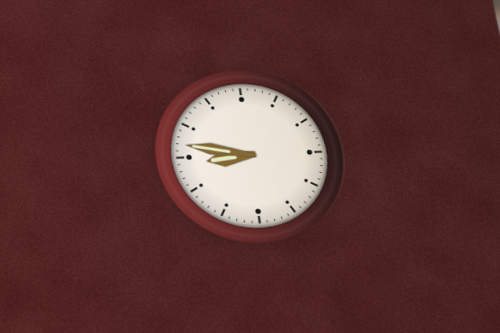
h=8 m=47
